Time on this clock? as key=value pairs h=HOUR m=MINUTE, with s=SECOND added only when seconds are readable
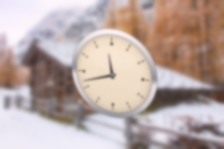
h=11 m=42
